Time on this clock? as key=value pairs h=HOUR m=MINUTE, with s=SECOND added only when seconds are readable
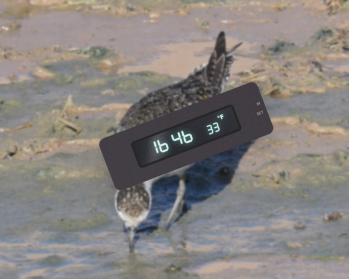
h=16 m=46
